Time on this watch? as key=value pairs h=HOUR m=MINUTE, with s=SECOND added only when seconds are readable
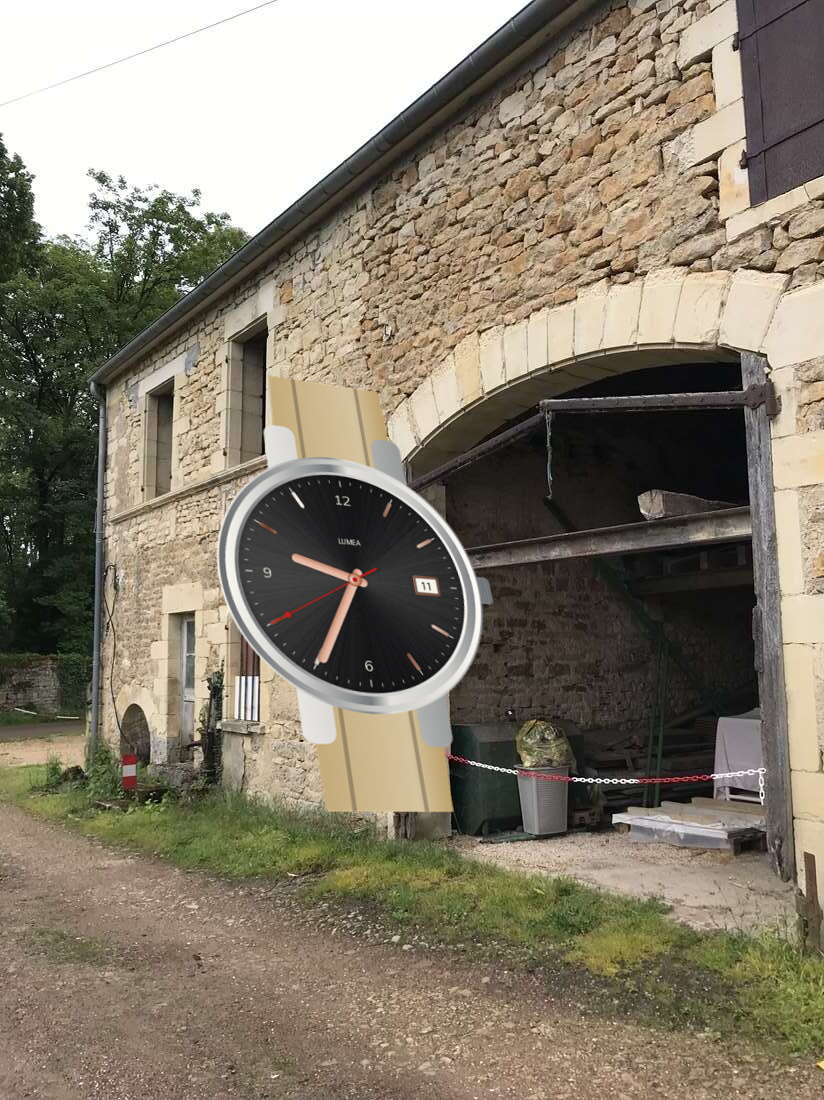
h=9 m=34 s=40
